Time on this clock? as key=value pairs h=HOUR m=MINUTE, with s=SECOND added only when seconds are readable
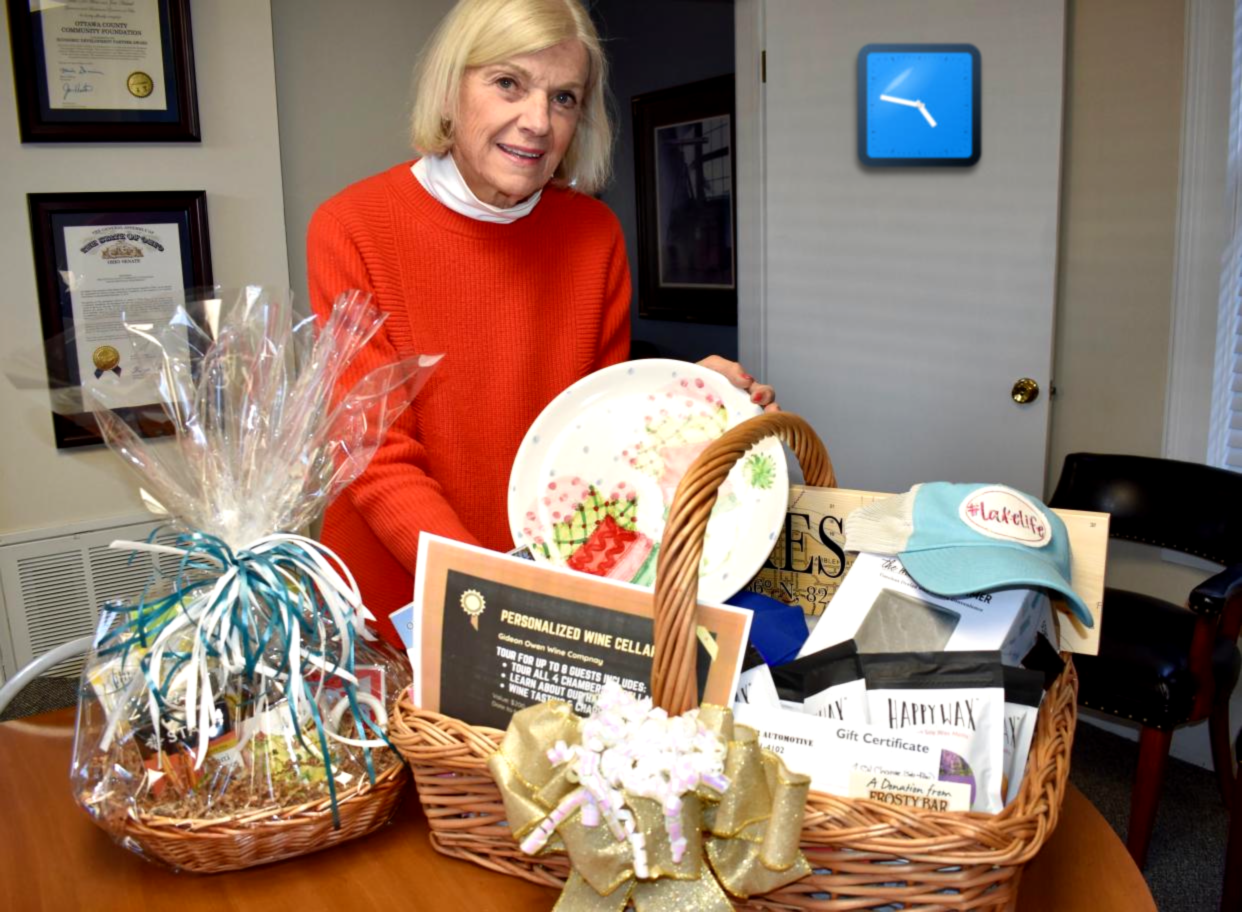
h=4 m=47
